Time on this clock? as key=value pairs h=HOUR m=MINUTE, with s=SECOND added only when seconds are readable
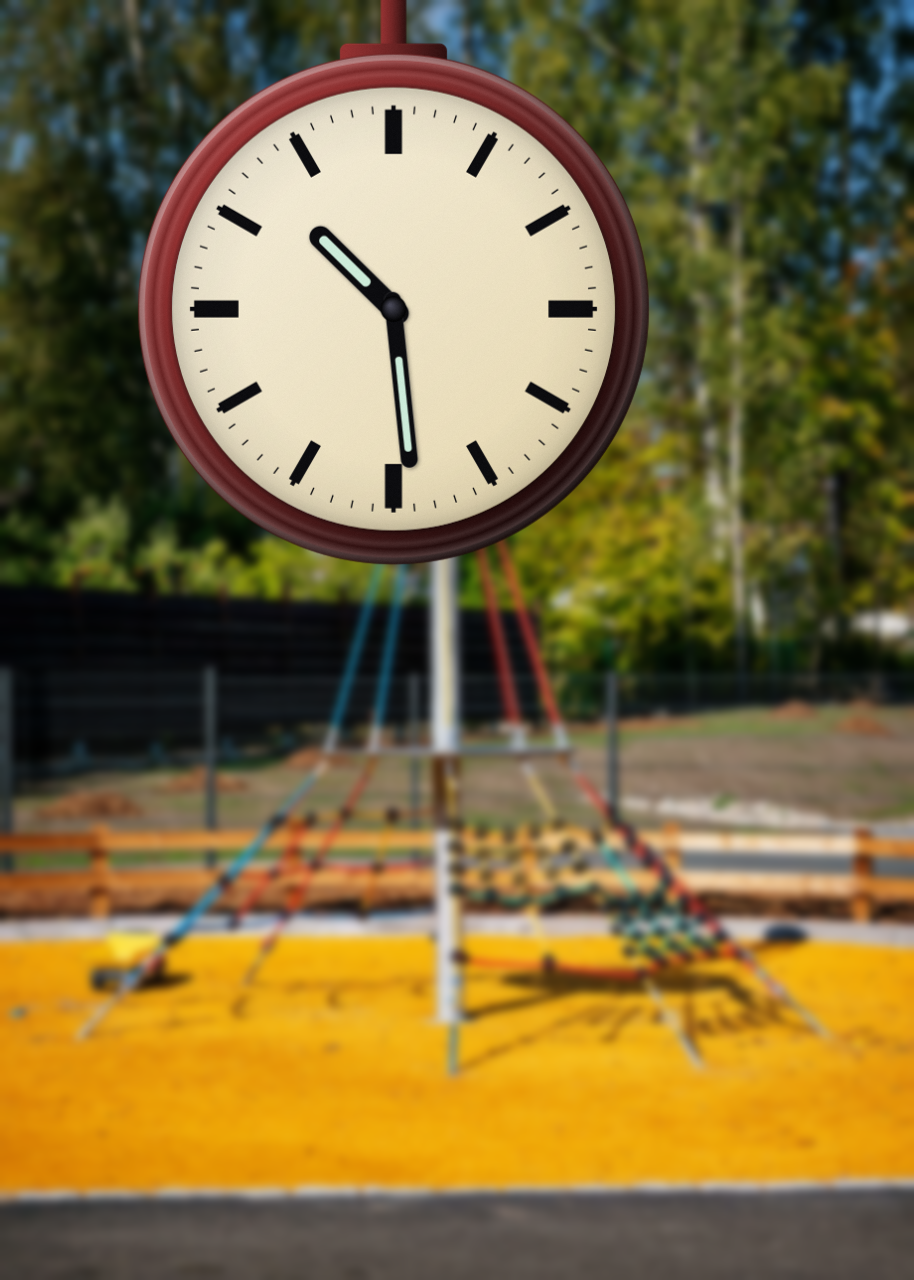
h=10 m=29
